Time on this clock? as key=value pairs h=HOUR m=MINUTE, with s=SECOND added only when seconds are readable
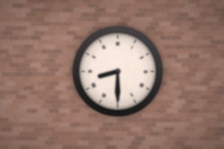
h=8 m=30
